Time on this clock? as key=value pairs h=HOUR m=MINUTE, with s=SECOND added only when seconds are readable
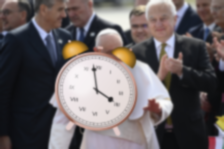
h=3 m=58
